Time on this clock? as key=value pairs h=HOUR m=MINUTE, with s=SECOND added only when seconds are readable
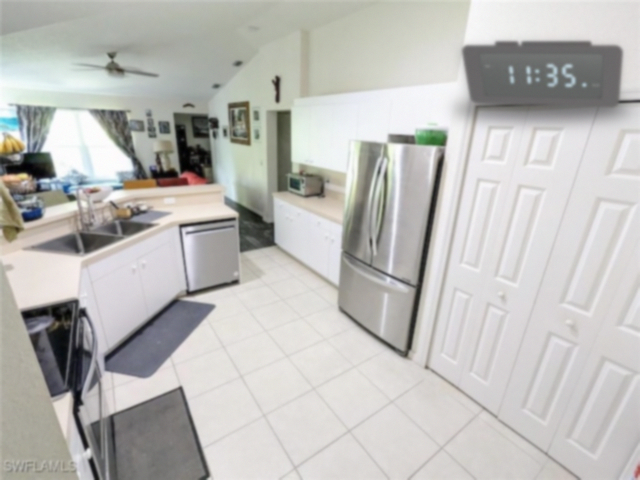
h=11 m=35
